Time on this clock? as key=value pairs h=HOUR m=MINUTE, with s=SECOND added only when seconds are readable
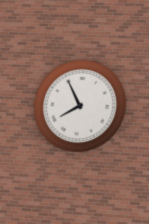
h=7 m=55
